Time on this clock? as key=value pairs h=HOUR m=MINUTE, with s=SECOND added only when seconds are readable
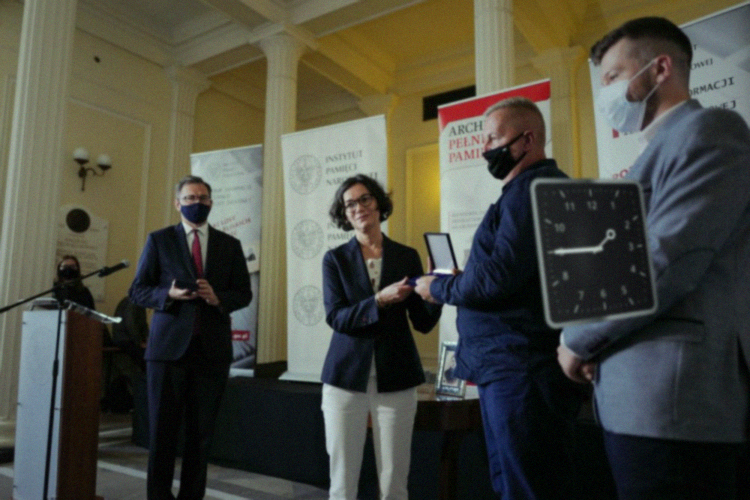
h=1 m=45
